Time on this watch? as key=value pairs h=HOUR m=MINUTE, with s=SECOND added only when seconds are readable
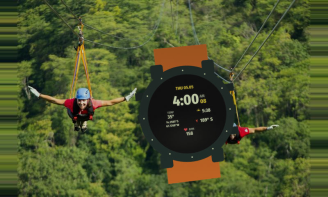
h=4 m=0
